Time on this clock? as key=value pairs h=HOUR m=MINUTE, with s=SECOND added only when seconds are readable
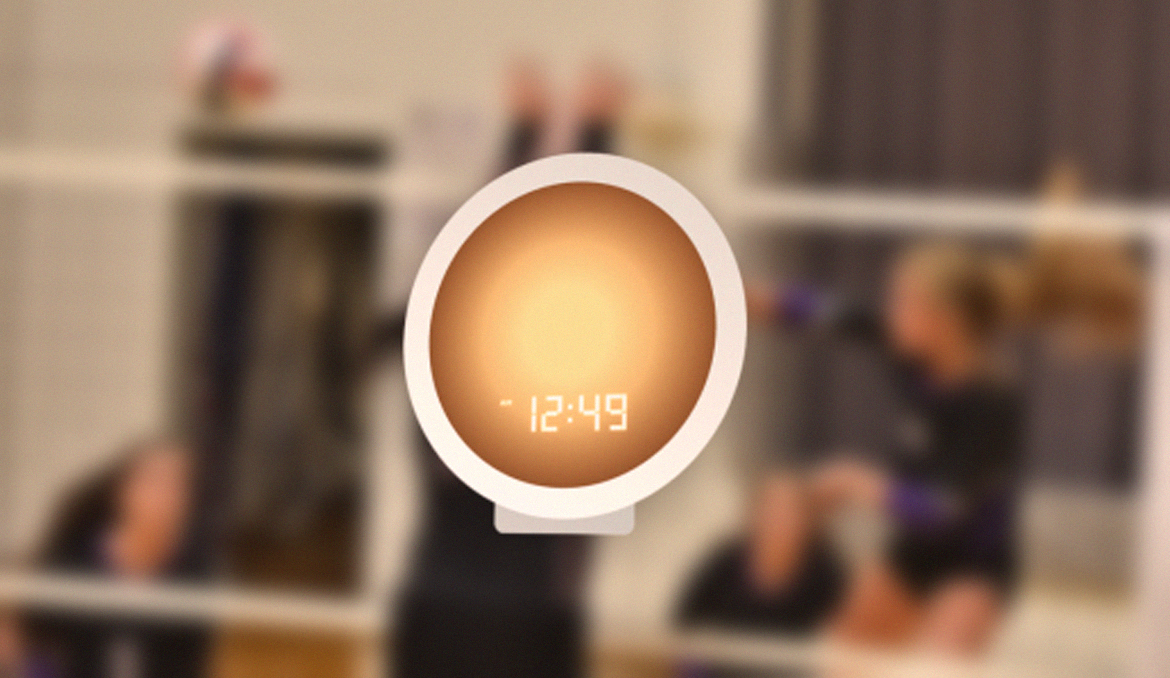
h=12 m=49
